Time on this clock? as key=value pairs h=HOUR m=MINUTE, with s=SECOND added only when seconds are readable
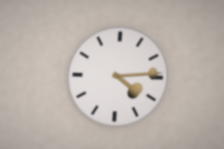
h=4 m=14
